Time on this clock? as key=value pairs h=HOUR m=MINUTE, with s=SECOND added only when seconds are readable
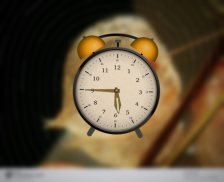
h=5 m=45
